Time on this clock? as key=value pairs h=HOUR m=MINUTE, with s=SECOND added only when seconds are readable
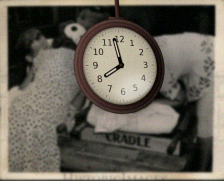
h=7 m=58
